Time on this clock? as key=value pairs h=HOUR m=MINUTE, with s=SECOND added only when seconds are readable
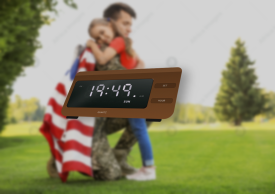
h=19 m=49
